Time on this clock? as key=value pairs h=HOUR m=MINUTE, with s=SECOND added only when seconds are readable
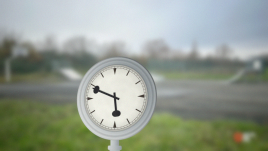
h=5 m=49
